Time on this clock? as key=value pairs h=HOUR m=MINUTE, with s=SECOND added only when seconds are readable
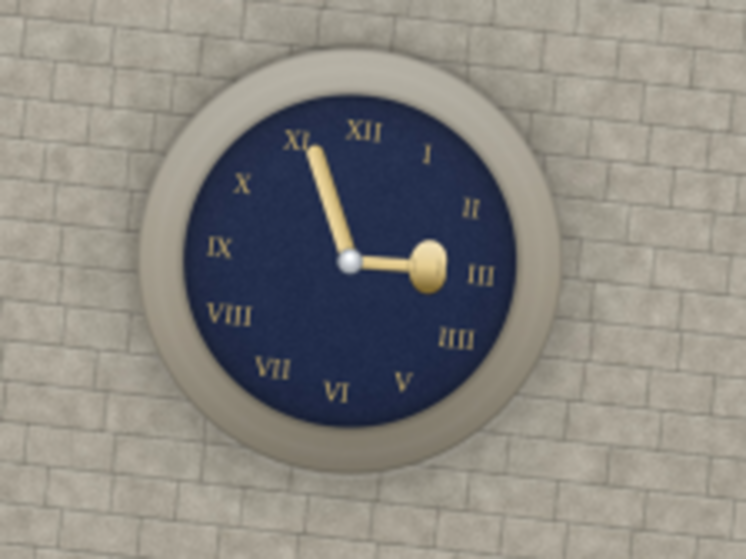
h=2 m=56
